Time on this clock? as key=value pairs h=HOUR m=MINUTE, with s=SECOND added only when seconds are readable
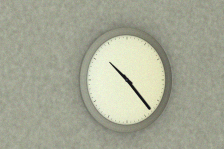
h=10 m=23
